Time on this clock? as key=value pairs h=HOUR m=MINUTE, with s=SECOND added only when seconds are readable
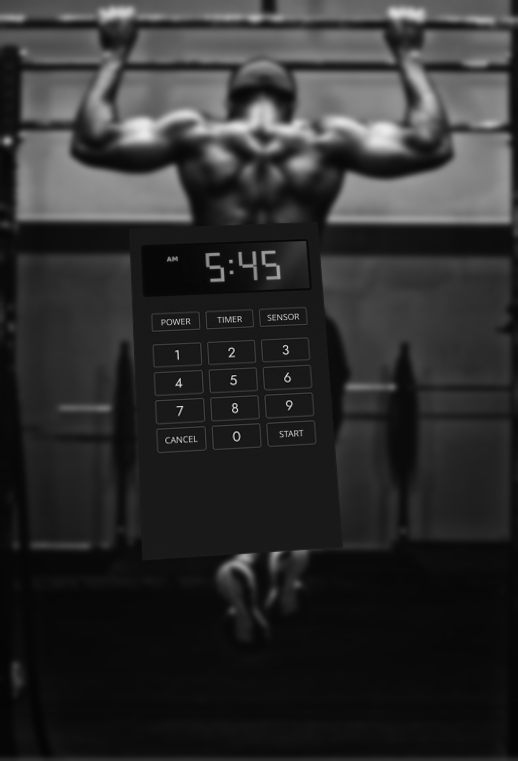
h=5 m=45
